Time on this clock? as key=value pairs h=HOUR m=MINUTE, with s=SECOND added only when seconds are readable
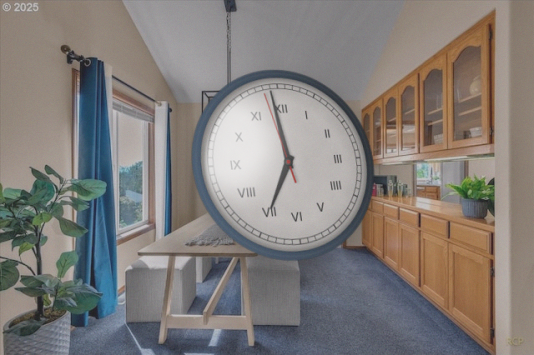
h=6 m=58 s=58
